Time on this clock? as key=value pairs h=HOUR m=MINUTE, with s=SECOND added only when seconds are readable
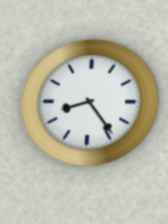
h=8 m=24
